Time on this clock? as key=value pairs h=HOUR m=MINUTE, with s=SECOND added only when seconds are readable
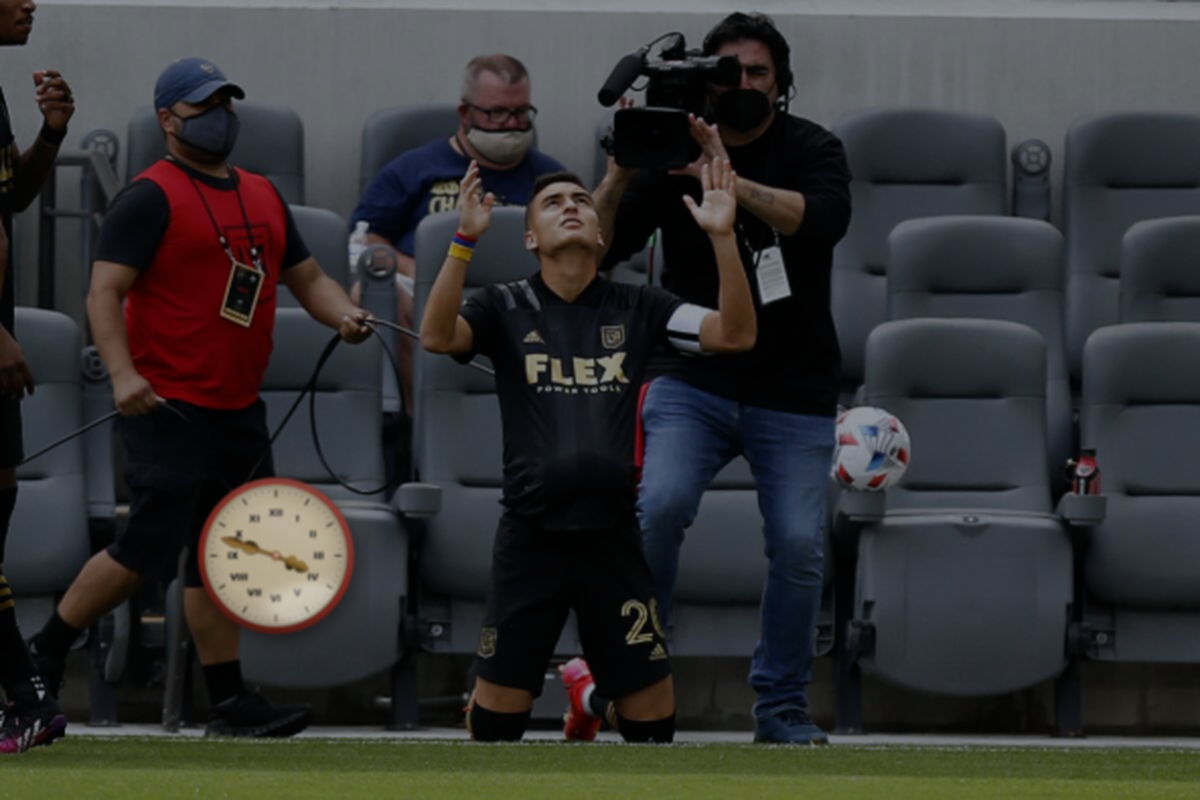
h=3 m=48
